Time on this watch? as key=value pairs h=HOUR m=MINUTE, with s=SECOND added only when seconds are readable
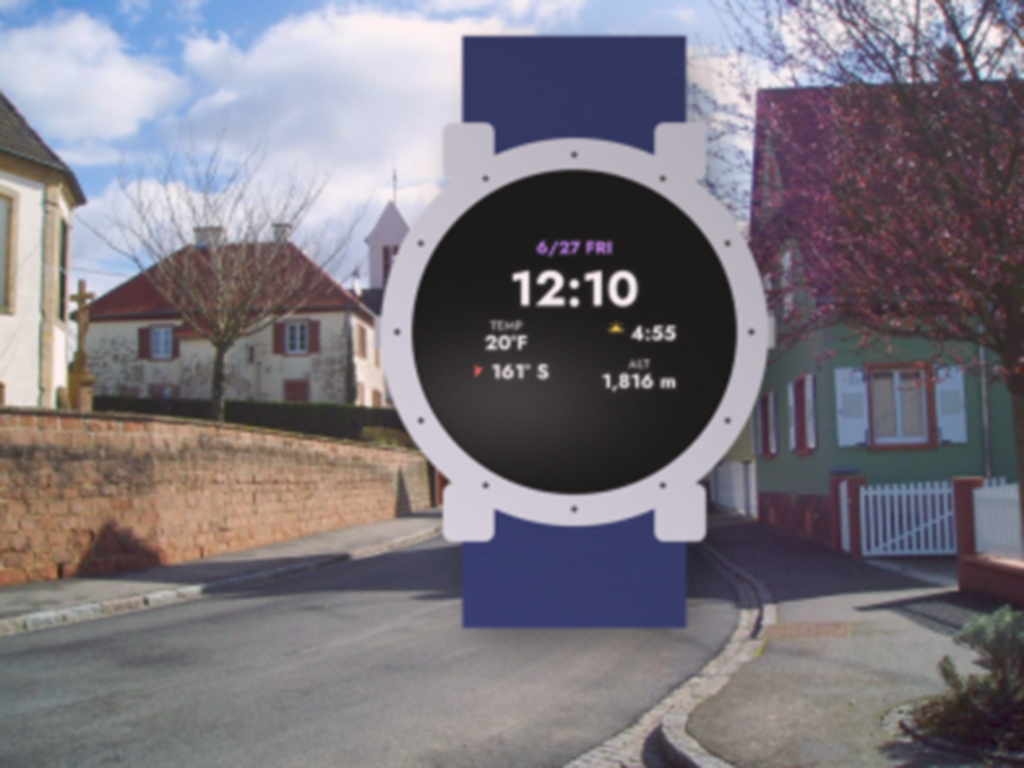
h=12 m=10
